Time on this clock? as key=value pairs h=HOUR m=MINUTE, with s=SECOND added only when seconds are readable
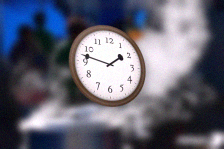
h=1 m=47
